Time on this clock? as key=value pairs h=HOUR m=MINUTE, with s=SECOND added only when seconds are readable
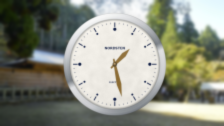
h=1 m=28
